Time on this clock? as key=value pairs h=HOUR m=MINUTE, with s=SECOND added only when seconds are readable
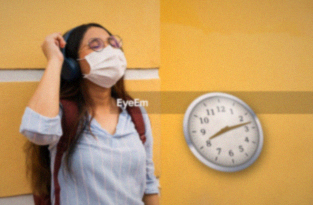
h=8 m=13
